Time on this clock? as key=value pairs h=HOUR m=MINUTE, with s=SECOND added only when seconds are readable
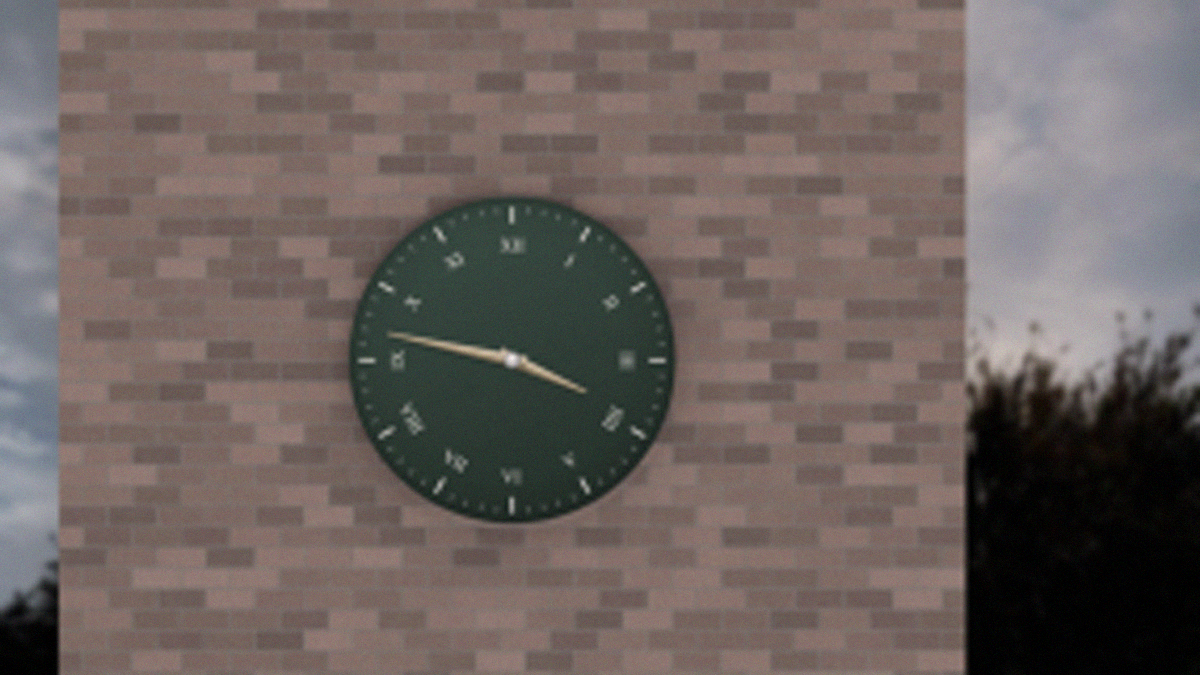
h=3 m=47
